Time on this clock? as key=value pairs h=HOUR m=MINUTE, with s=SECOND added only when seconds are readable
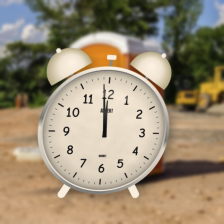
h=11 m=59
